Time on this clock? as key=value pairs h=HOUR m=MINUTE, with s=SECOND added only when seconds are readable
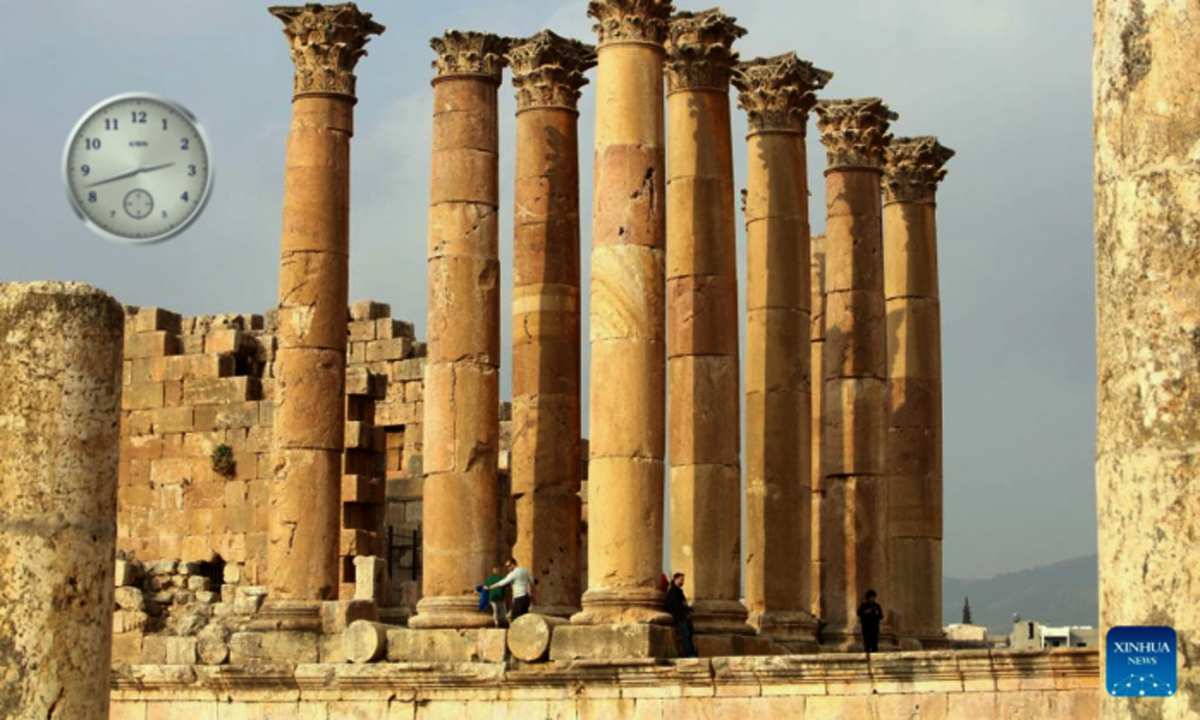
h=2 m=42
